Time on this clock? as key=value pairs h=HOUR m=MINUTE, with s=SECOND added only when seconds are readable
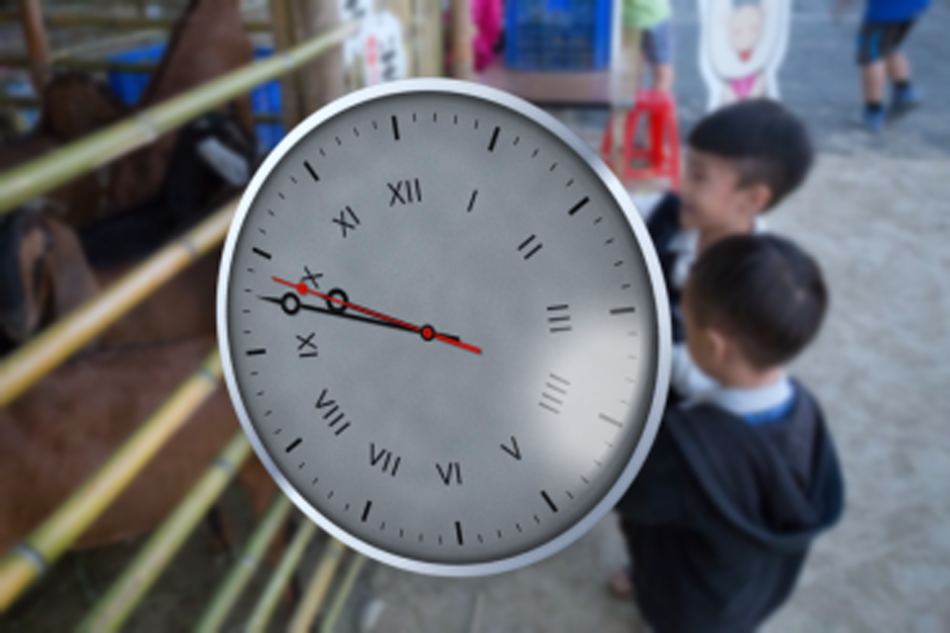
h=9 m=47 s=49
